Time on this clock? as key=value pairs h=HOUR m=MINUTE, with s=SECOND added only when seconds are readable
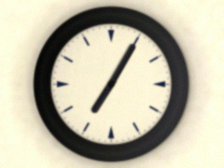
h=7 m=5
